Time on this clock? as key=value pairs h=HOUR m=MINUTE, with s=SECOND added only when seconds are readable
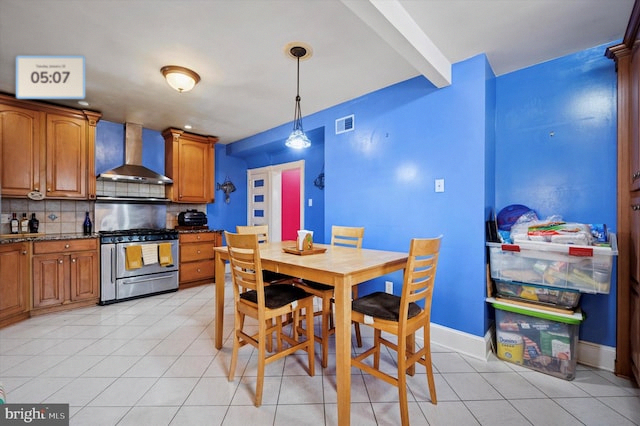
h=5 m=7
